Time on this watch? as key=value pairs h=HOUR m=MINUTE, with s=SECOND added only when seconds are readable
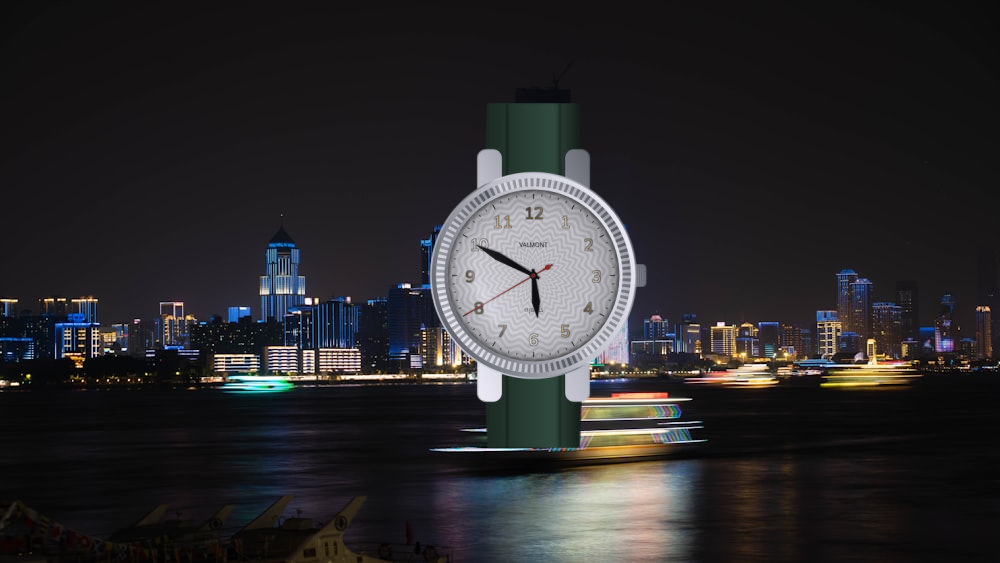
h=5 m=49 s=40
